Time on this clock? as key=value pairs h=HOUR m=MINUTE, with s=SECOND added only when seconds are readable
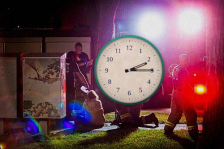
h=2 m=15
